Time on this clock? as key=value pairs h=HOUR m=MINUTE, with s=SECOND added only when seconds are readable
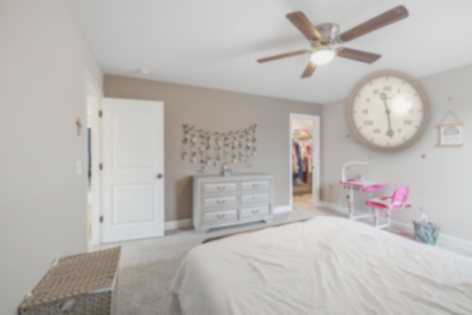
h=11 m=29
